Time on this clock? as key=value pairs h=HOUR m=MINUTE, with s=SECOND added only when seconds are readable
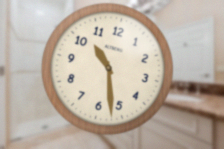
h=10 m=27
